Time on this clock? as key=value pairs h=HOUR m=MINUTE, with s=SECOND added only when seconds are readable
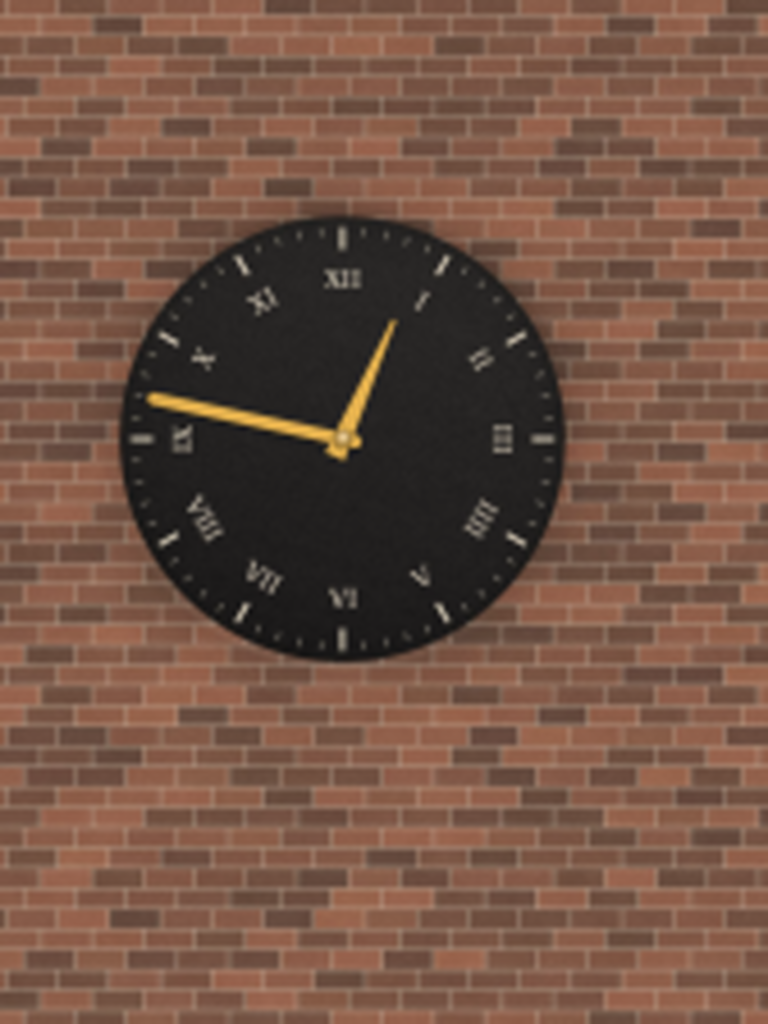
h=12 m=47
